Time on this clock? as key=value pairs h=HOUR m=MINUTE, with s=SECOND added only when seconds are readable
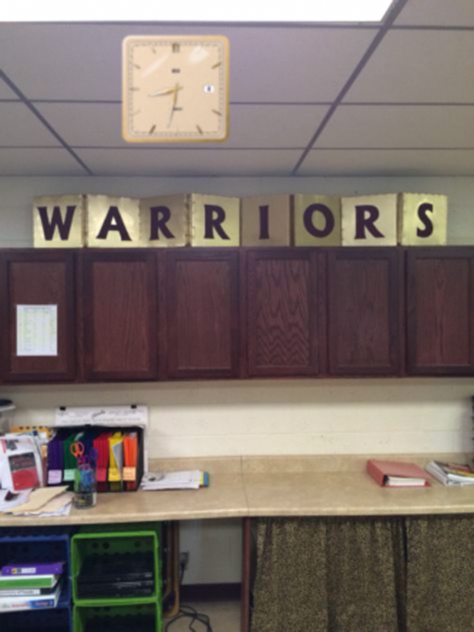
h=8 m=32
